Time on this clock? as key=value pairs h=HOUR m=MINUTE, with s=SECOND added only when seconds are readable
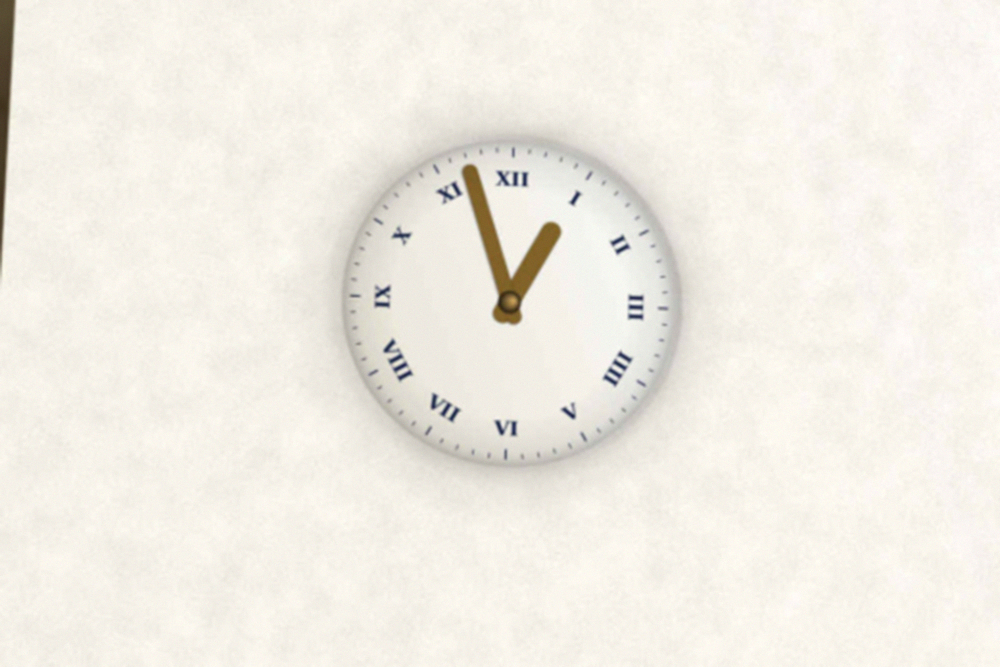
h=12 m=57
